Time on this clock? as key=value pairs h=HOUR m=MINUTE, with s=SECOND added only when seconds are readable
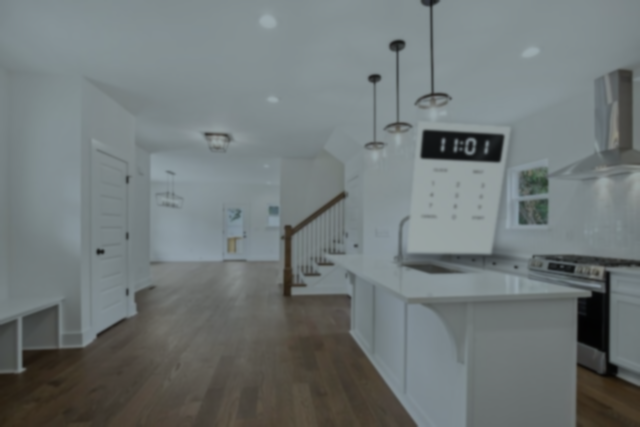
h=11 m=1
